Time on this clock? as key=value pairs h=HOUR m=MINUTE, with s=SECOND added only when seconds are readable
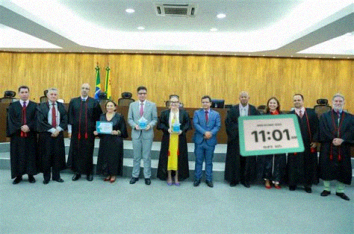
h=11 m=1
